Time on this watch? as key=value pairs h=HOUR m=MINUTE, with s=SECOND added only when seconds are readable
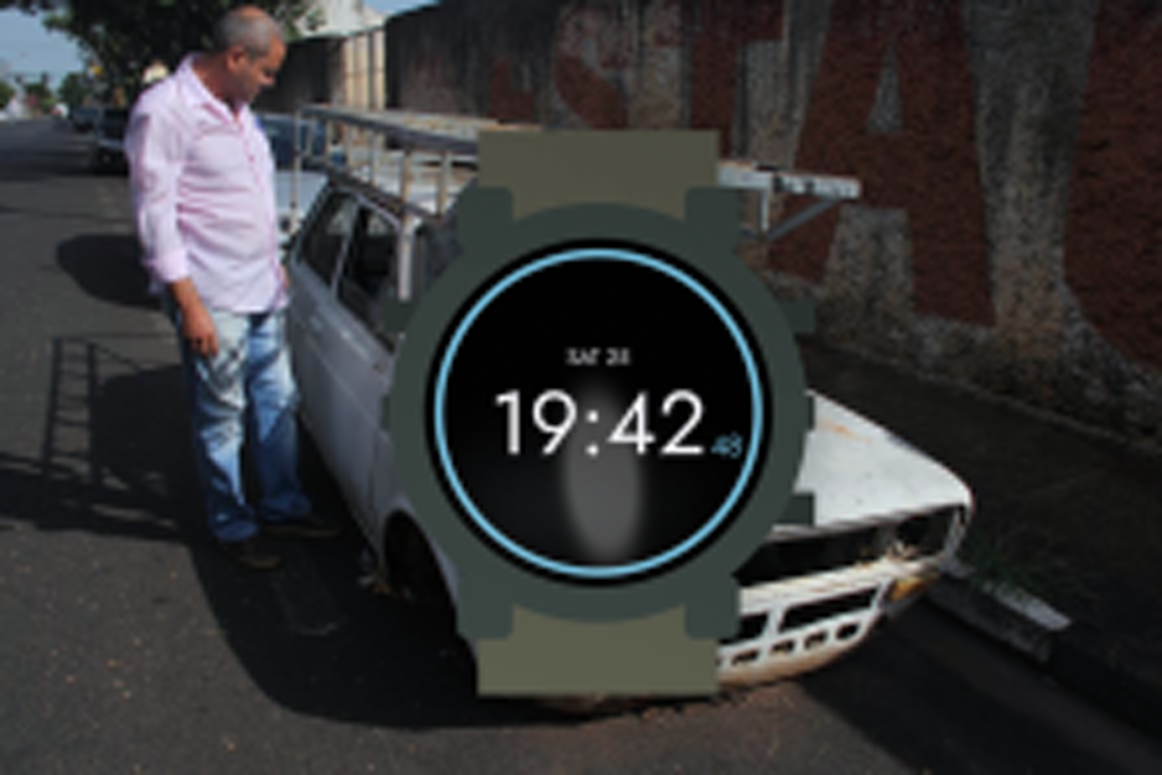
h=19 m=42
